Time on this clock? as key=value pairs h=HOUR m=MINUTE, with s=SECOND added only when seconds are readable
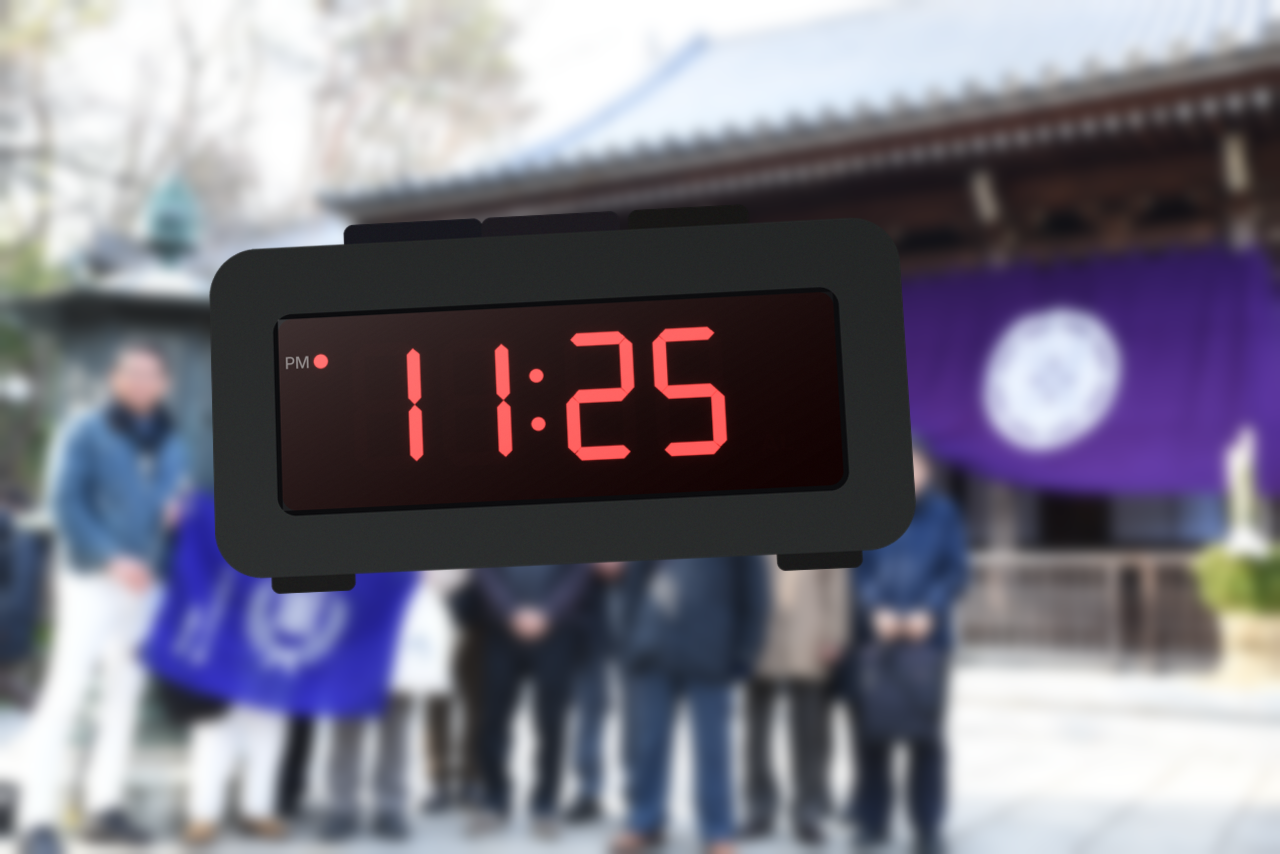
h=11 m=25
